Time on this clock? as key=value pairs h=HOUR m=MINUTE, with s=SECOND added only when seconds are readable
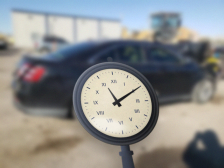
h=11 m=10
